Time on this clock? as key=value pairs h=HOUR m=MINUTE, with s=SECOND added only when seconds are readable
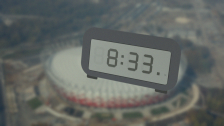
h=8 m=33
